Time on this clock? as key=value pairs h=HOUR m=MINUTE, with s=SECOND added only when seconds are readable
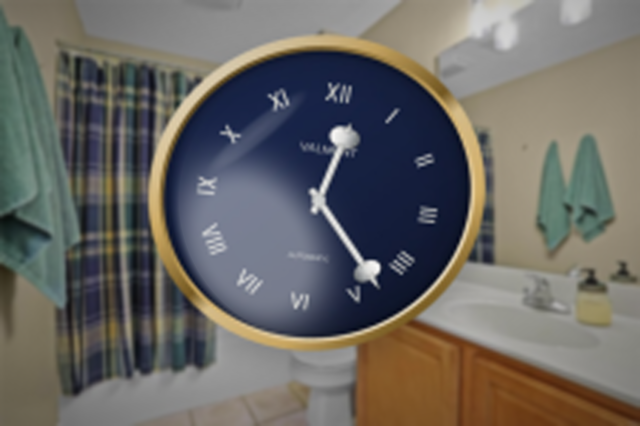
h=12 m=23
